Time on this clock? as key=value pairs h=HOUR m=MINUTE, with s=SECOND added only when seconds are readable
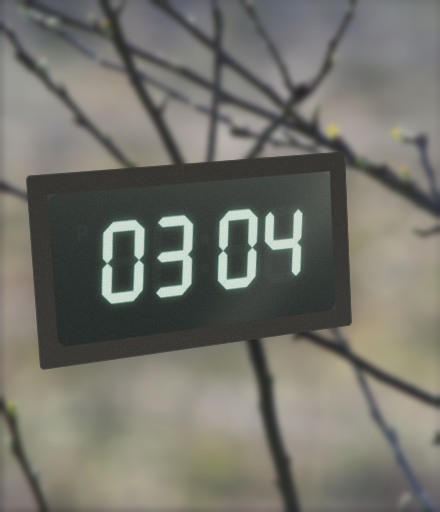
h=3 m=4
